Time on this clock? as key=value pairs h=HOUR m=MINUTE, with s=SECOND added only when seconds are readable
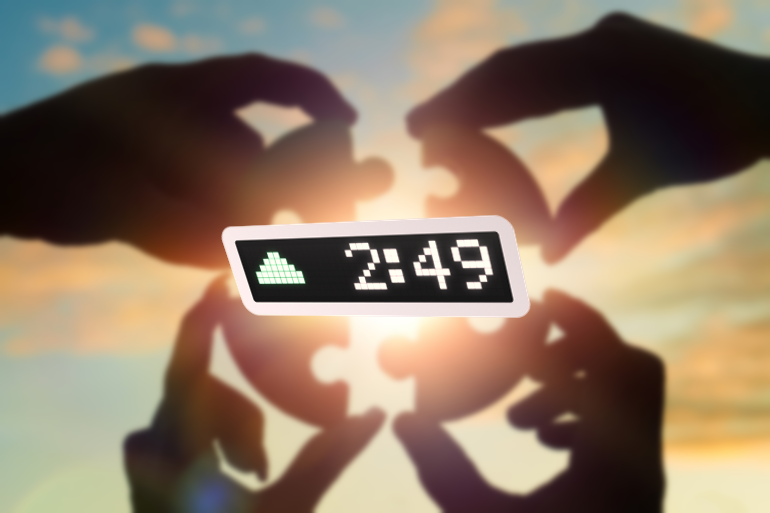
h=2 m=49
